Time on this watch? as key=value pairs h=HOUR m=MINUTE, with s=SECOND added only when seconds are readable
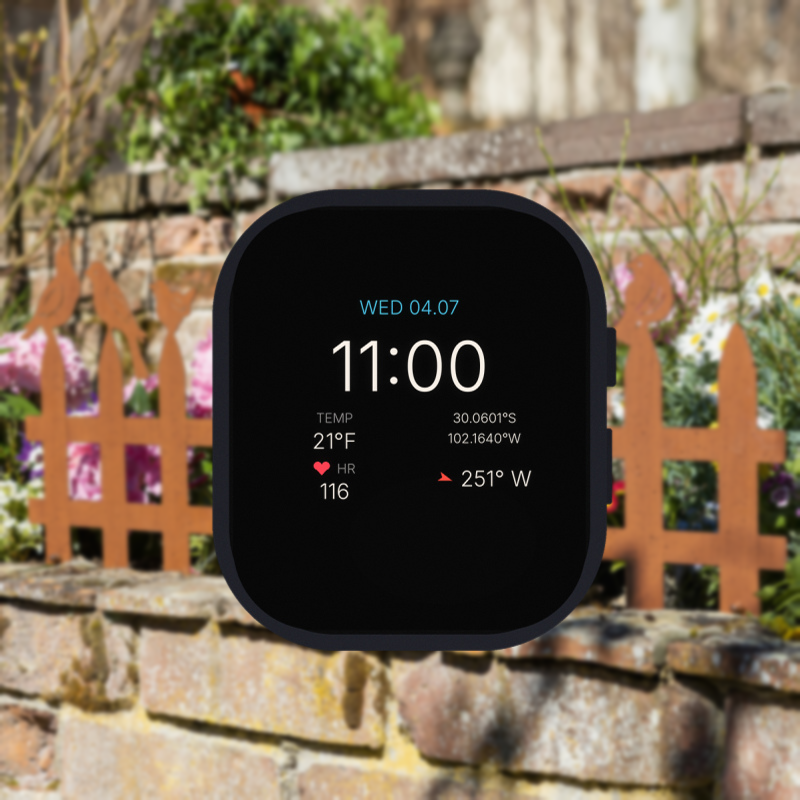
h=11 m=0
